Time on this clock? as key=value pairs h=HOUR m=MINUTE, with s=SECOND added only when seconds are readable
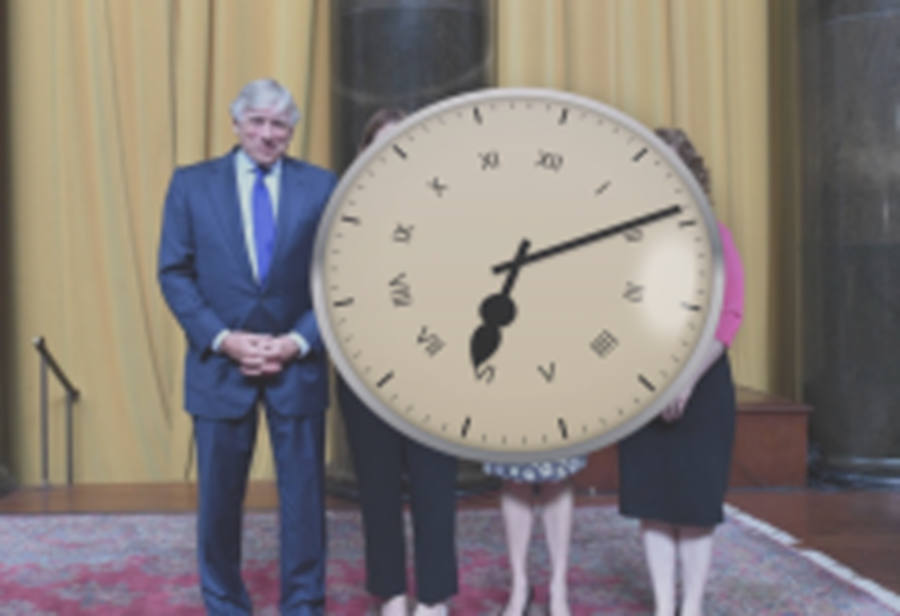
h=6 m=9
